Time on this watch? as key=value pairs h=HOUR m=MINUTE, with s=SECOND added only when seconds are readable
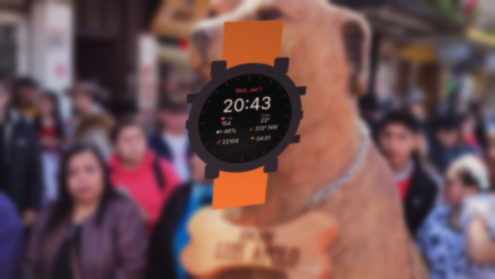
h=20 m=43
